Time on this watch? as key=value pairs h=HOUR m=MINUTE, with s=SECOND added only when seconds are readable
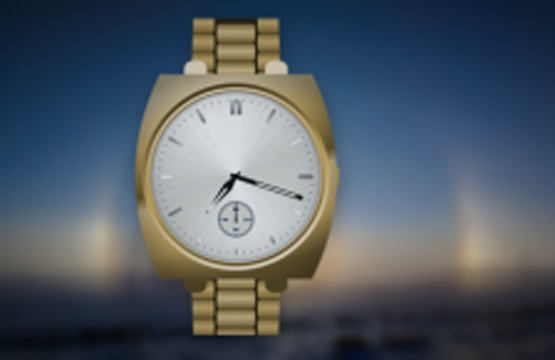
h=7 m=18
